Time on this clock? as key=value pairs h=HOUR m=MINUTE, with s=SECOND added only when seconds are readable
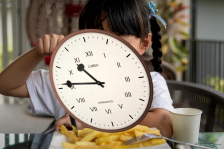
h=10 m=46
